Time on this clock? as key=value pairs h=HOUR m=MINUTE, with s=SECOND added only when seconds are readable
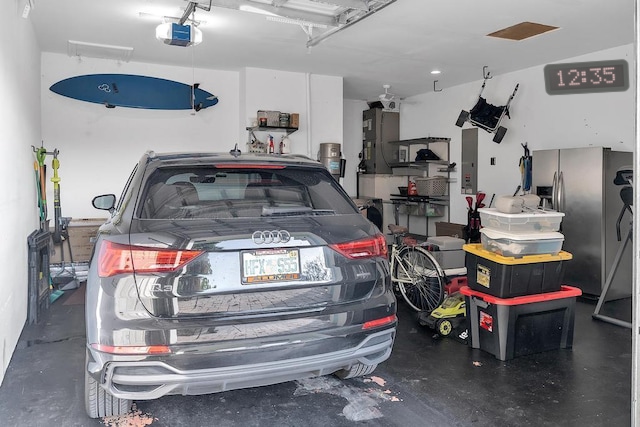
h=12 m=35
